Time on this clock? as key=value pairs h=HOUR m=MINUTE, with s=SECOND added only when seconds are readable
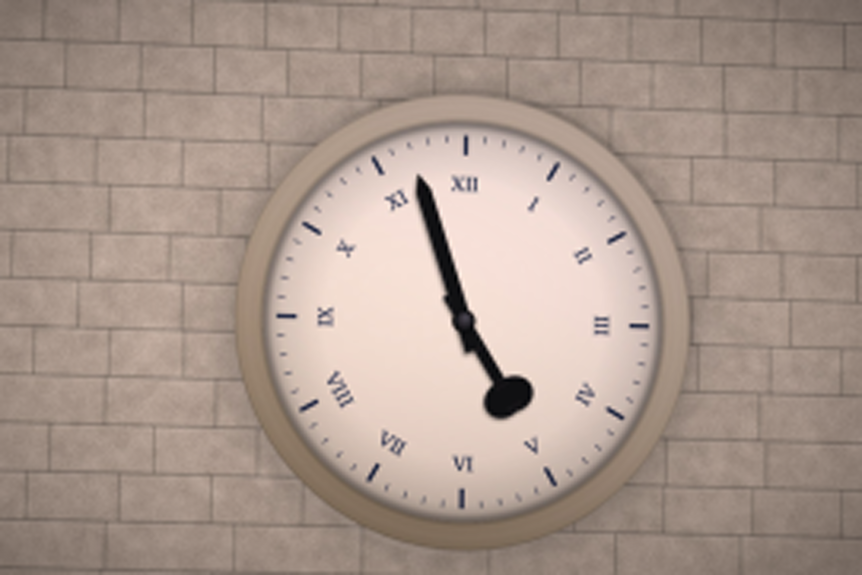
h=4 m=57
